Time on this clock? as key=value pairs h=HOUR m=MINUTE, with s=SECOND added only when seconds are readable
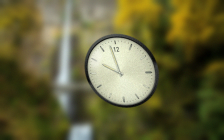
h=9 m=58
